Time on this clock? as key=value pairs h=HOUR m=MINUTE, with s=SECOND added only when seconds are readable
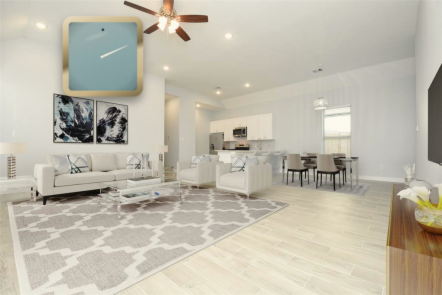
h=2 m=11
